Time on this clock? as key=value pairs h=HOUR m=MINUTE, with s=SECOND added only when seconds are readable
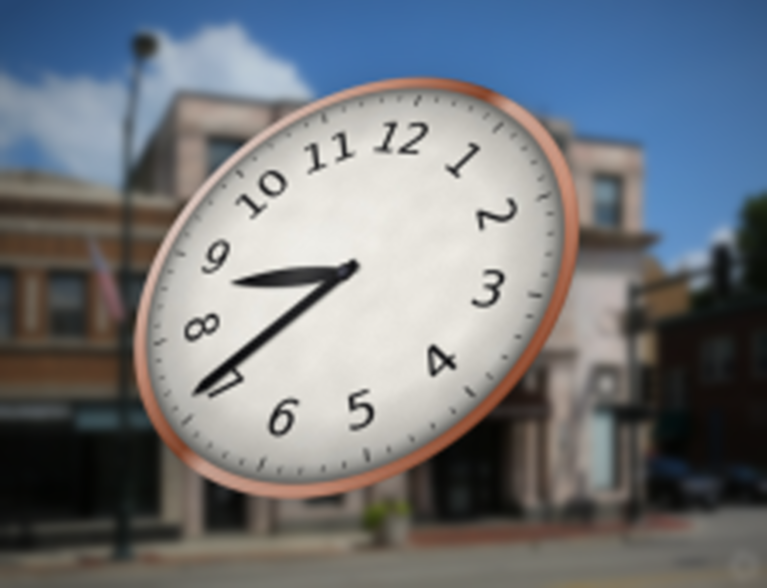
h=8 m=36
